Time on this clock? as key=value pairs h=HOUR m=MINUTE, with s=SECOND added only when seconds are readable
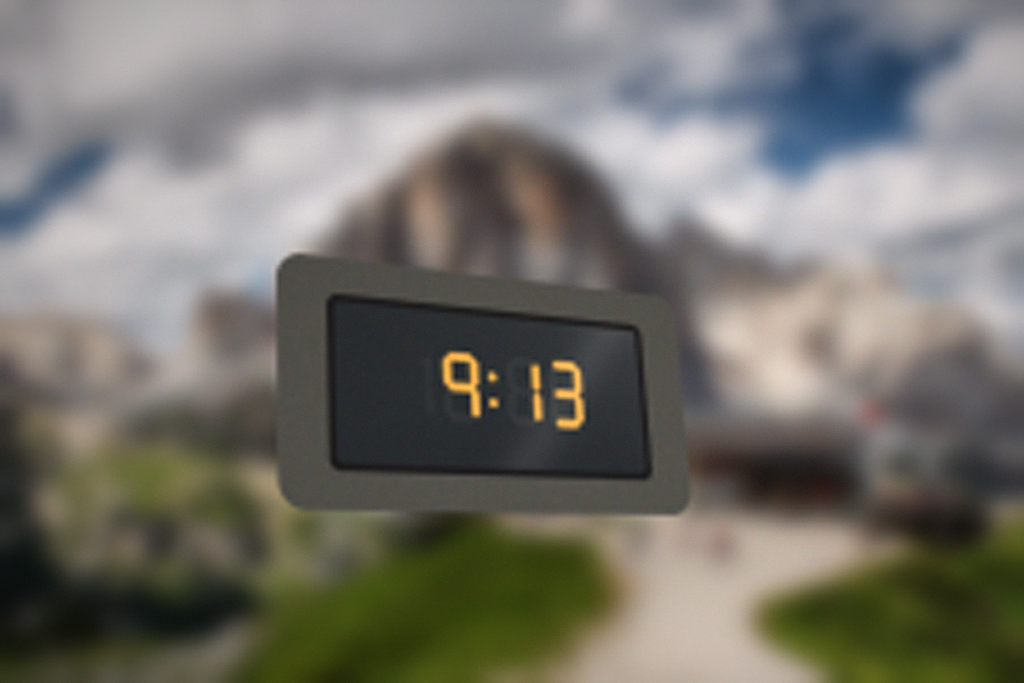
h=9 m=13
